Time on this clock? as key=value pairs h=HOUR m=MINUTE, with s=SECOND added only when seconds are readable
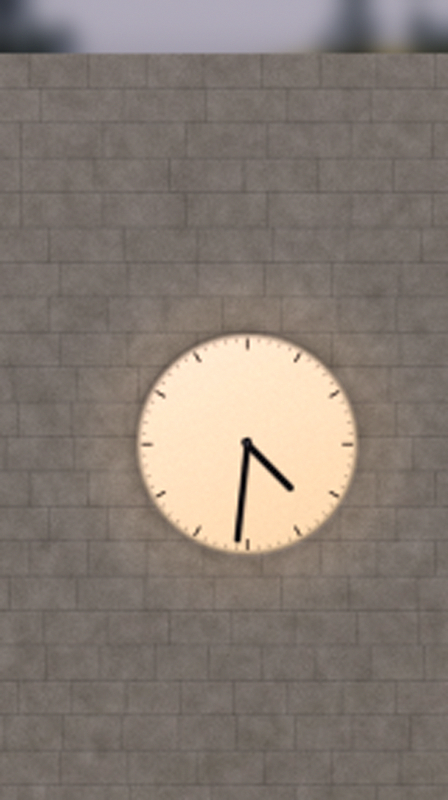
h=4 m=31
